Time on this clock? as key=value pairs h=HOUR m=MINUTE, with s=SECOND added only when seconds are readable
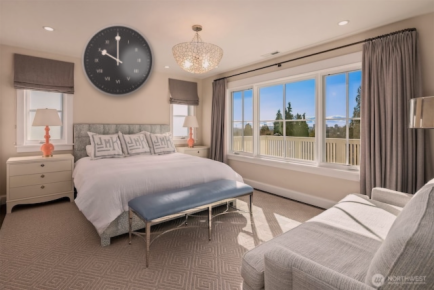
h=10 m=0
